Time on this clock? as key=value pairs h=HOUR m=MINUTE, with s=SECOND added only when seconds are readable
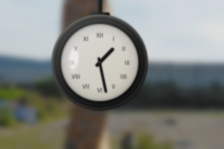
h=1 m=28
